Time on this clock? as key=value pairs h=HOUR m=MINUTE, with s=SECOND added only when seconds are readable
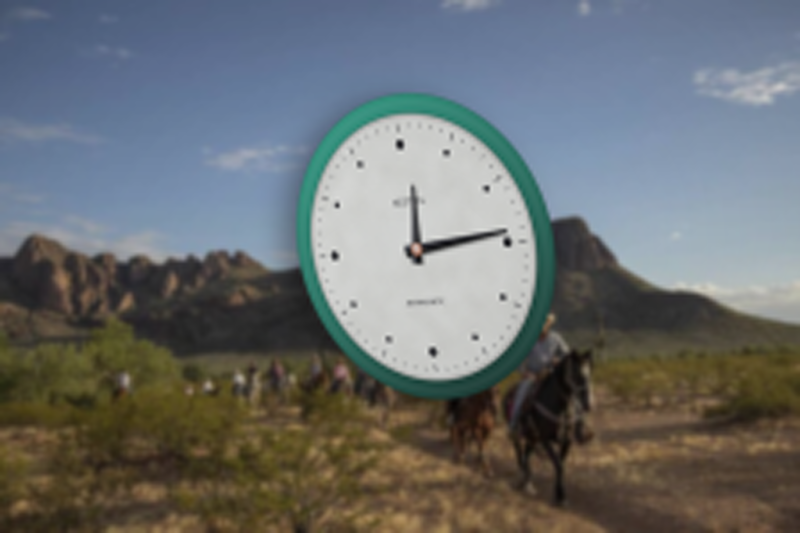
h=12 m=14
